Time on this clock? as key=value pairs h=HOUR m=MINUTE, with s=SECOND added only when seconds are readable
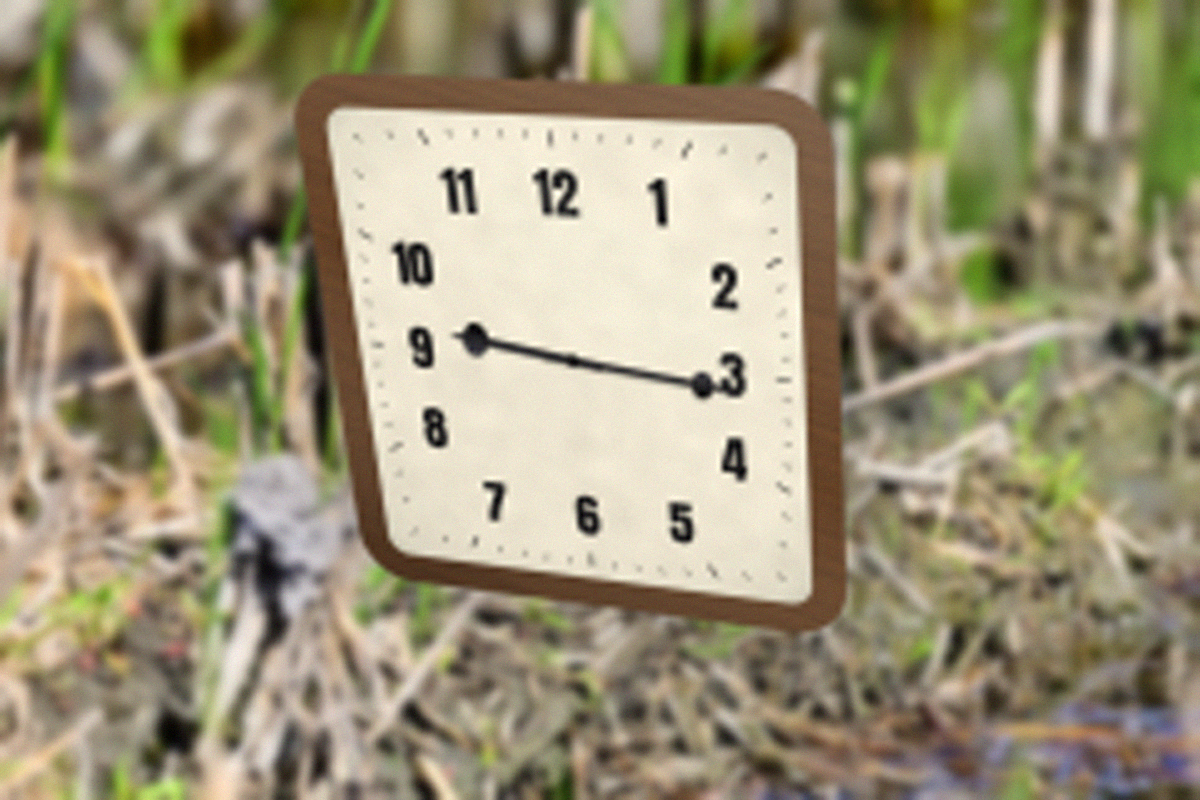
h=9 m=16
